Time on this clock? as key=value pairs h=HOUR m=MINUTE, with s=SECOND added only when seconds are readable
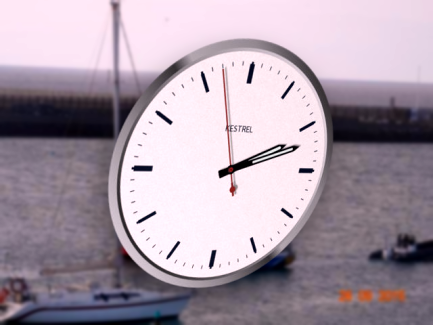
h=2 m=11 s=57
